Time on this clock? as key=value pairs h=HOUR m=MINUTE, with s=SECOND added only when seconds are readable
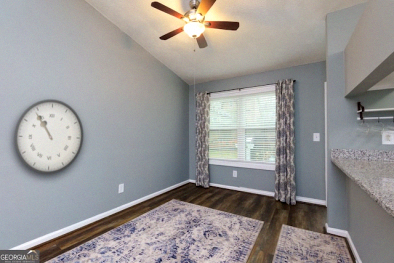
h=10 m=54
